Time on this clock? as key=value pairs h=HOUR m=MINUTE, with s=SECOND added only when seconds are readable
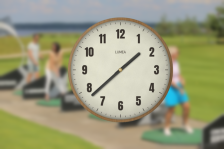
h=1 m=38
